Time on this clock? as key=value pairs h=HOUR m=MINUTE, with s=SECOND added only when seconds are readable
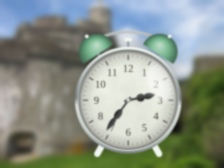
h=2 m=36
